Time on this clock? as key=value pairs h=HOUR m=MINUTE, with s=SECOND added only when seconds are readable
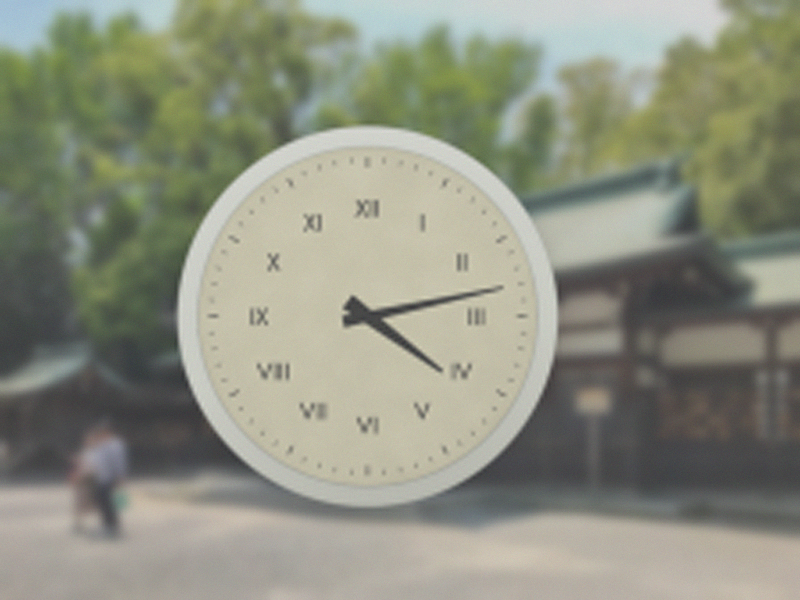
h=4 m=13
